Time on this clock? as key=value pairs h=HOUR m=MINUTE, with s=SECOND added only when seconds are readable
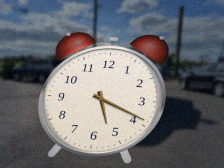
h=5 m=19
